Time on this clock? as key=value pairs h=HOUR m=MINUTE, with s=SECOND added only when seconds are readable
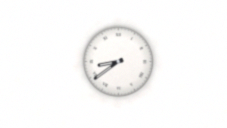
h=8 m=39
